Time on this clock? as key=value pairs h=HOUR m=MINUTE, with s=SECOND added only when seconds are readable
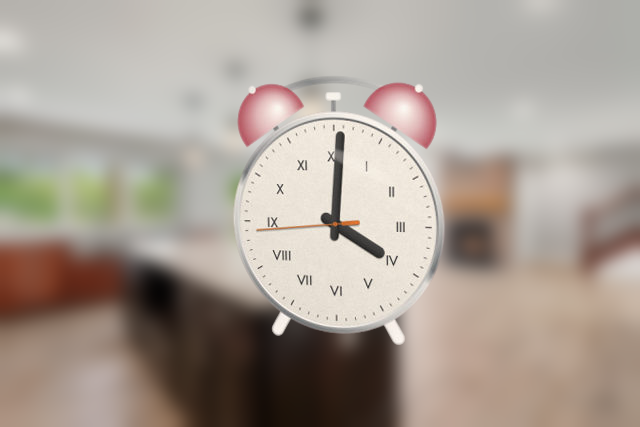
h=4 m=0 s=44
